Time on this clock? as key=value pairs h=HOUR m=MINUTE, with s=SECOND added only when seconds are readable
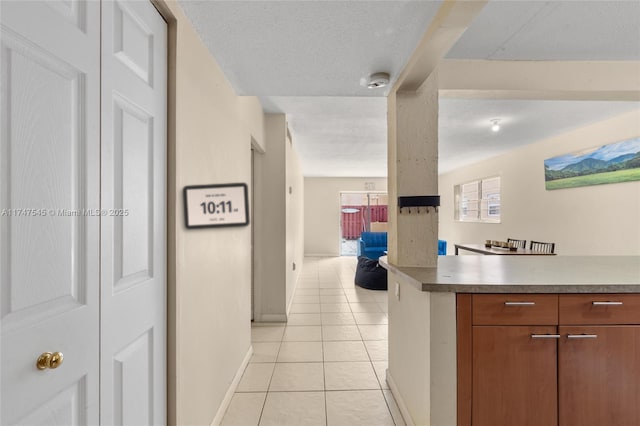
h=10 m=11
